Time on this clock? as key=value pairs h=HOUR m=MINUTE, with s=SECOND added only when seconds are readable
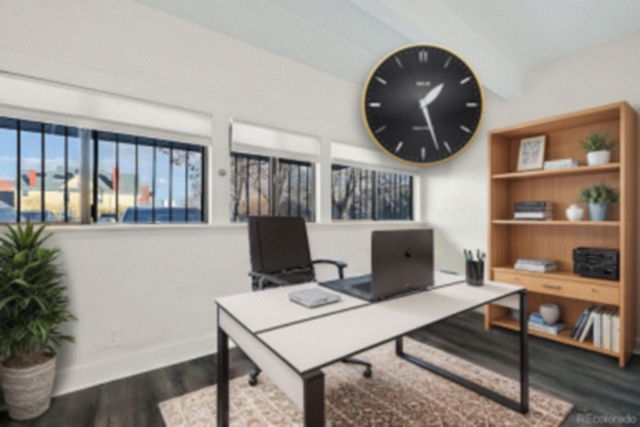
h=1 m=27
